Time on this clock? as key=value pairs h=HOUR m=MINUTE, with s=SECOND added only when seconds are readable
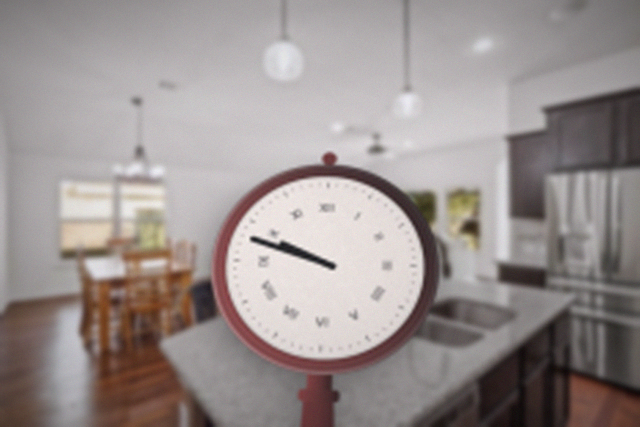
h=9 m=48
